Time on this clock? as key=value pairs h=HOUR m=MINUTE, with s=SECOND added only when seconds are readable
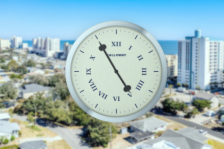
h=4 m=55
